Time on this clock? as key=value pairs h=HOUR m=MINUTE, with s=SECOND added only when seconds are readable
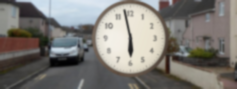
h=5 m=58
